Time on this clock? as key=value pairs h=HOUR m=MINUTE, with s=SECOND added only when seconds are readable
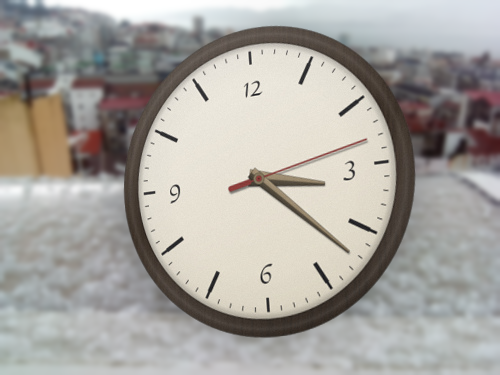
h=3 m=22 s=13
